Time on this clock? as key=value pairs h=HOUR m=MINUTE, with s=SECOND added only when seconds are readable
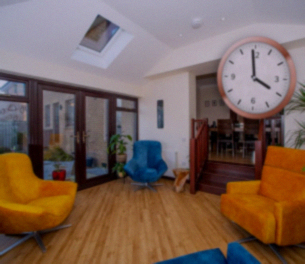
h=3 m=59
